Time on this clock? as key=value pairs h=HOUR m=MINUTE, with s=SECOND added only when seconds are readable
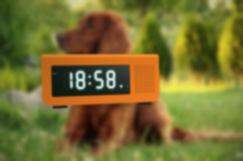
h=18 m=58
